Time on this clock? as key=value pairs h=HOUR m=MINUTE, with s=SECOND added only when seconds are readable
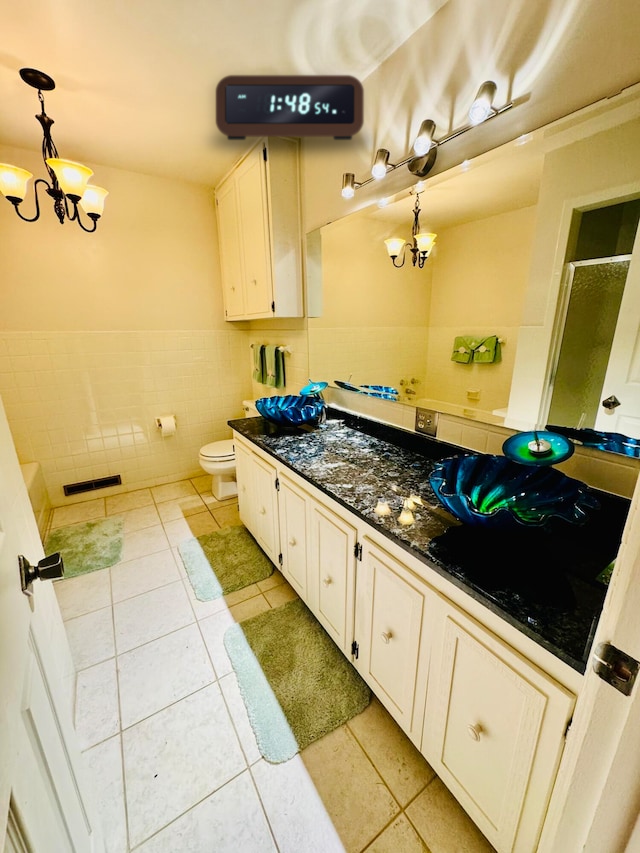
h=1 m=48 s=54
